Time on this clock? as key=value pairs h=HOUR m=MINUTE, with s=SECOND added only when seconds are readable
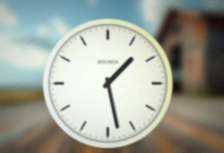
h=1 m=28
